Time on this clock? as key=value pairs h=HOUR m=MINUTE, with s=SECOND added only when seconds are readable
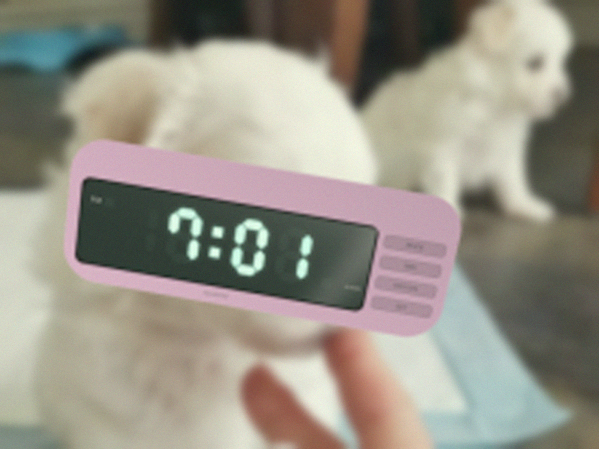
h=7 m=1
